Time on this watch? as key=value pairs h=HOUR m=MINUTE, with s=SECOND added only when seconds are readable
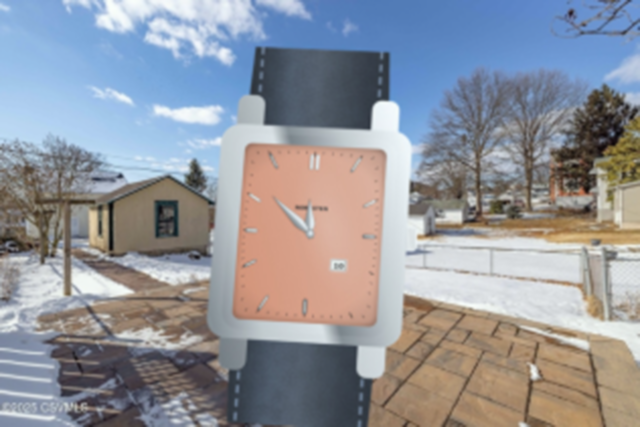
h=11 m=52
